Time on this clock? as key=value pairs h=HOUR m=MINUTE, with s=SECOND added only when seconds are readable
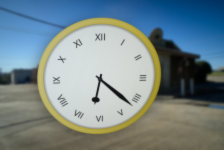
h=6 m=22
